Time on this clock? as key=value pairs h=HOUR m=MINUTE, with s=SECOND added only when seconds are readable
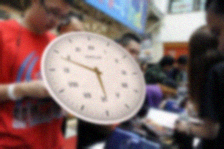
h=5 m=49
